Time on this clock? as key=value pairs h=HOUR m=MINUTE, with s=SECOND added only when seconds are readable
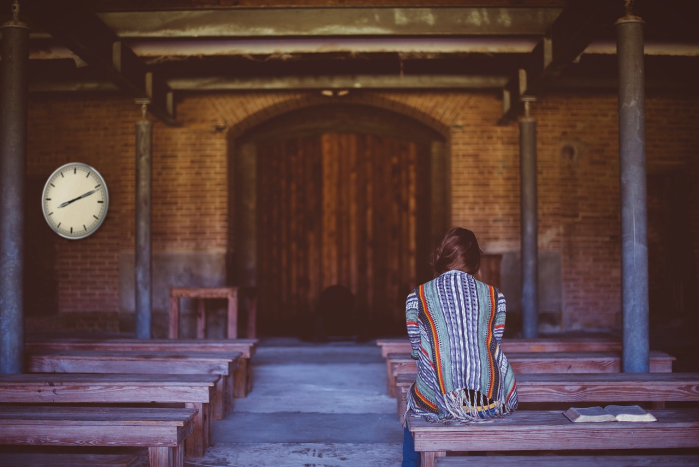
h=8 m=11
